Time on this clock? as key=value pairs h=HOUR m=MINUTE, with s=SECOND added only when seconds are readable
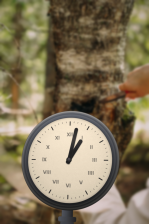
h=1 m=2
